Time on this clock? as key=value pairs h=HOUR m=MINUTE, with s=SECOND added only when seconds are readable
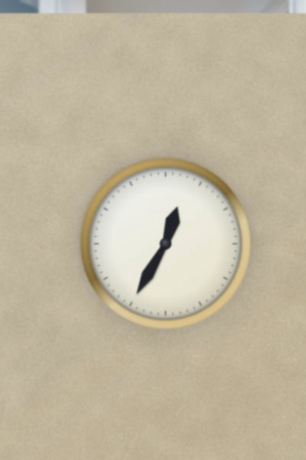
h=12 m=35
